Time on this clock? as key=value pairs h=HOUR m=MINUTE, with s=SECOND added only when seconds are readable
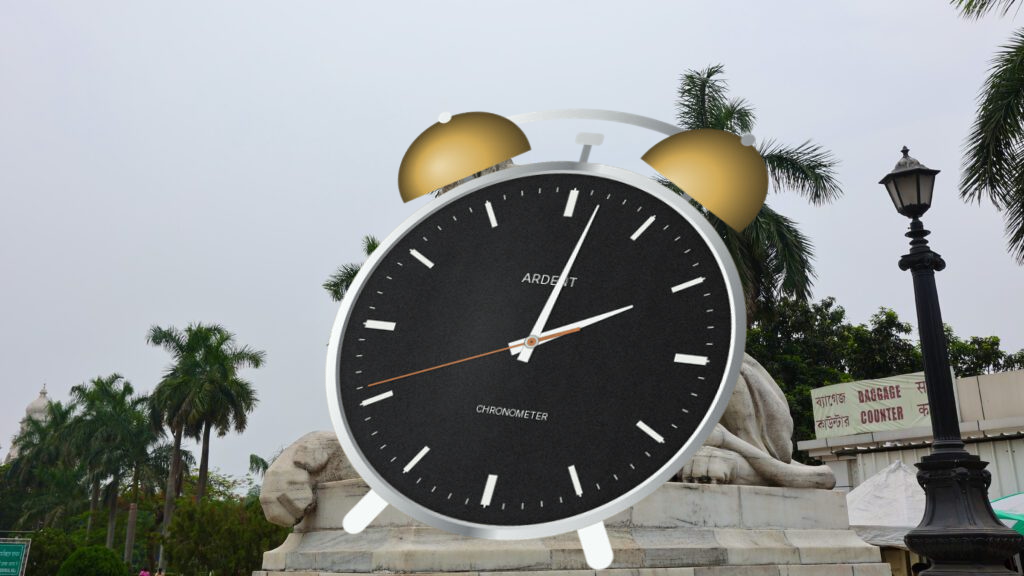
h=2 m=1 s=41
